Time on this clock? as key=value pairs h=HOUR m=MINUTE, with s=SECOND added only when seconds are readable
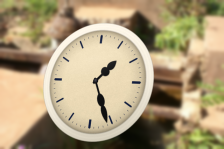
h=1 m=26
